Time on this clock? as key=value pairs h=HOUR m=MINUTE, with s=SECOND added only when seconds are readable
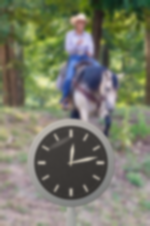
h=12 m=13
